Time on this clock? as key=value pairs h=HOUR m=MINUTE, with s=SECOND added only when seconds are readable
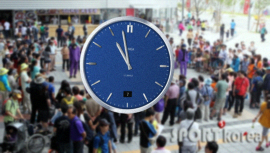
h=10 m=58
